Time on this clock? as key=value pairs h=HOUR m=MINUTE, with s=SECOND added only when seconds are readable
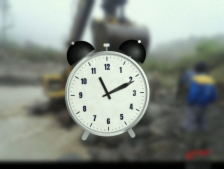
h=11 m=11
